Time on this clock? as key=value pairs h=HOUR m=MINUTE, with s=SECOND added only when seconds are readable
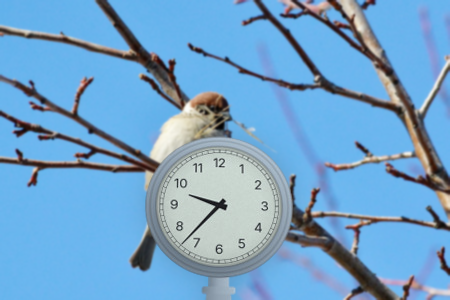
h=9 m=37
